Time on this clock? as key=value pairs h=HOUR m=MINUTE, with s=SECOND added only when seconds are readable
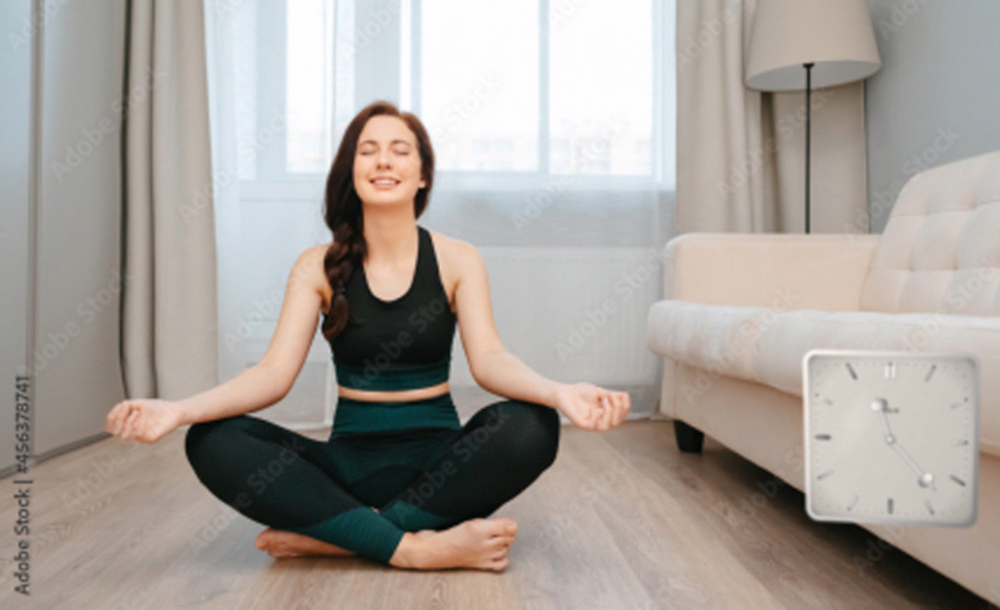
h=11 m=23
